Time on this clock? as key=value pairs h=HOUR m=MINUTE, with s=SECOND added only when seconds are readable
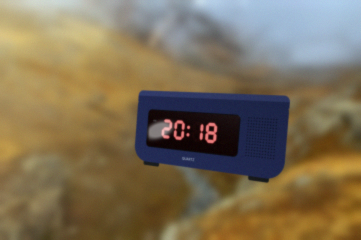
h=20 m=18
